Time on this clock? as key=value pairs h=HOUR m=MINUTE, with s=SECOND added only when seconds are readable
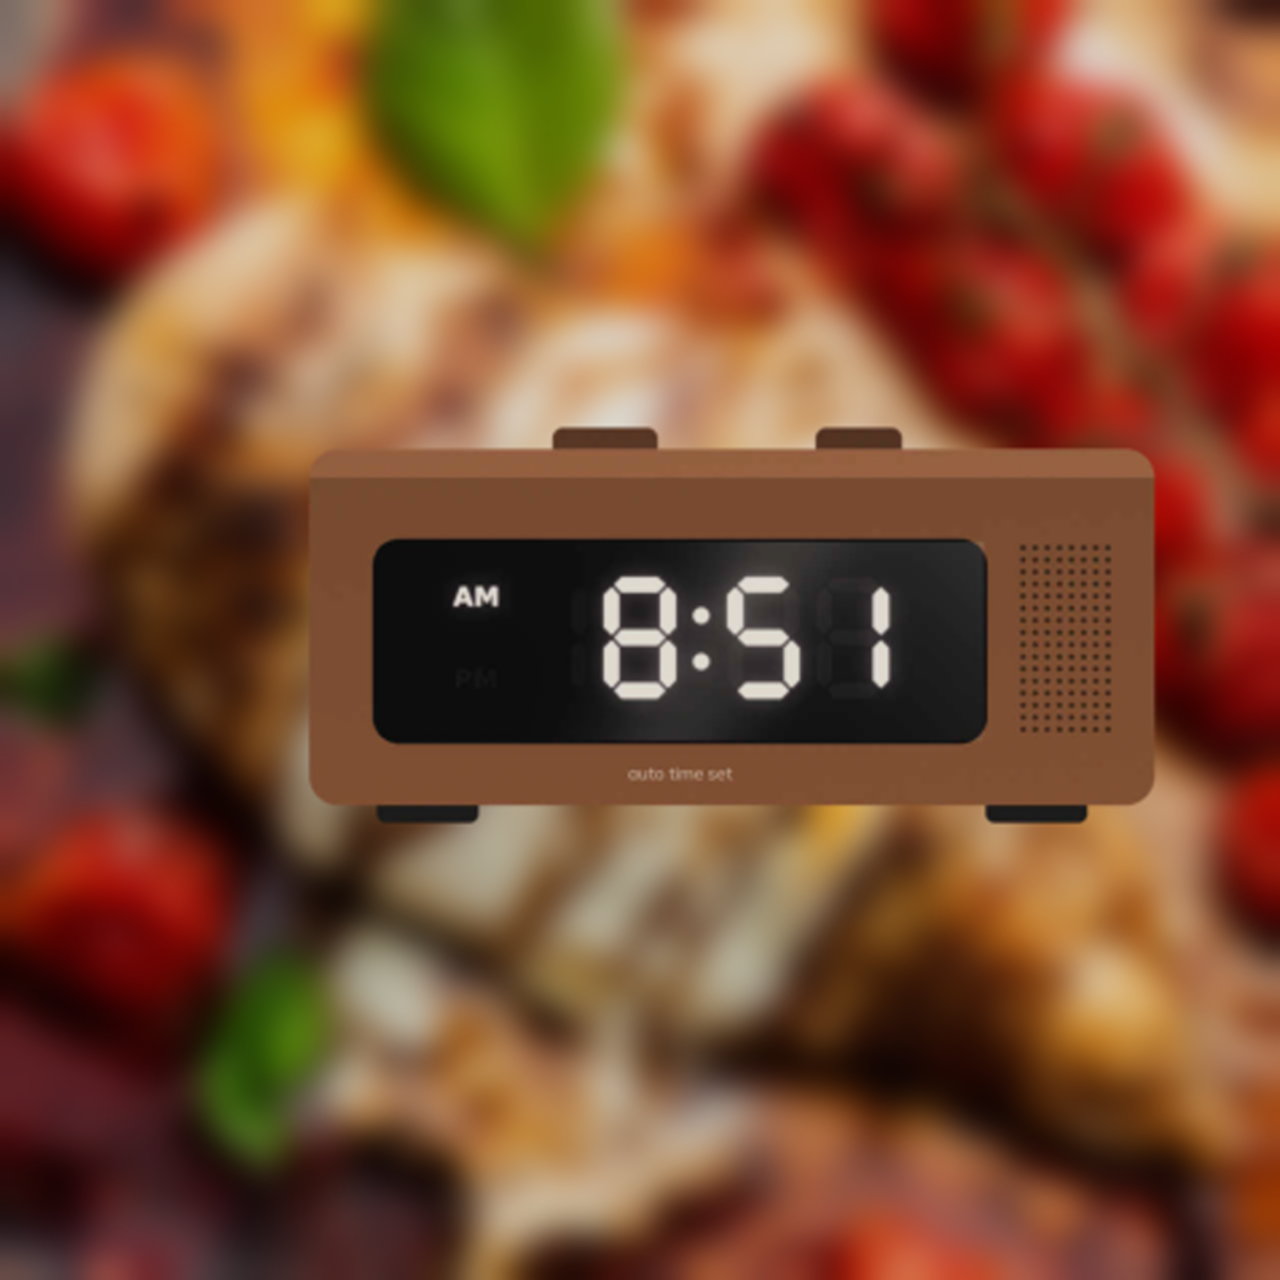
h=8 m=51
